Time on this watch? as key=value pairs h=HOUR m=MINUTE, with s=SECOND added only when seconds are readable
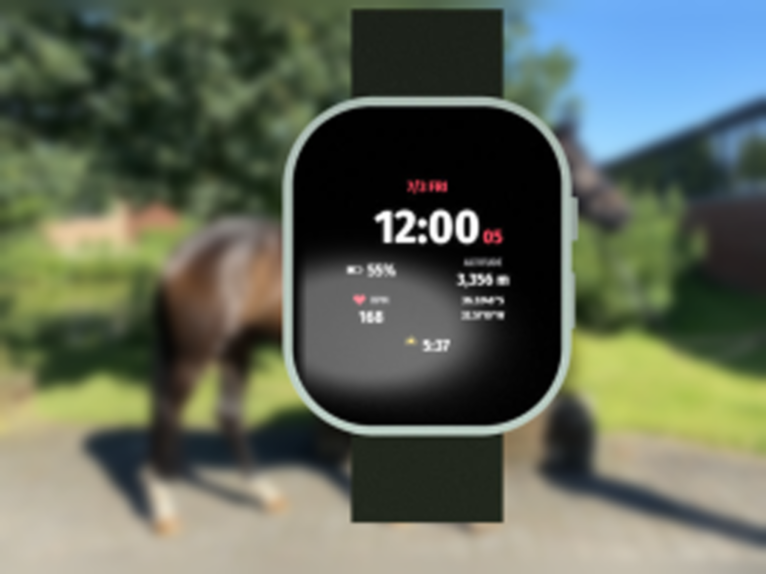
h=12 m=0
